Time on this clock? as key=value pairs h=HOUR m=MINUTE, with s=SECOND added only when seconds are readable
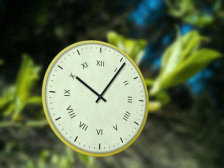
h=10 m=6
